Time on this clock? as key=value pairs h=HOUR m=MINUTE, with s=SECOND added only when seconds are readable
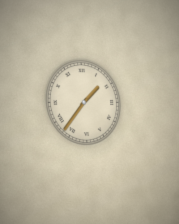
h=1 m=37
